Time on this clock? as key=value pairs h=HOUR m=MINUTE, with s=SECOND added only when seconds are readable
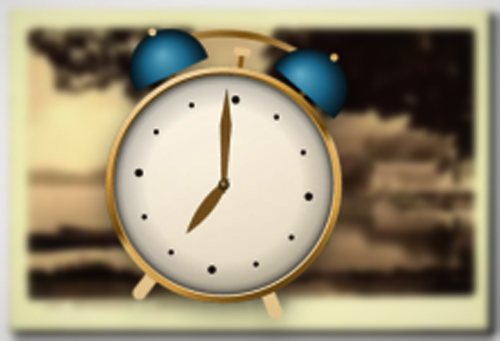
h=6 m=59
